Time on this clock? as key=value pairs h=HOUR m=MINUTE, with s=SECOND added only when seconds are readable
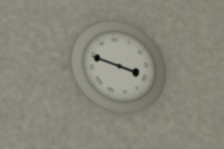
h=3 m=49
